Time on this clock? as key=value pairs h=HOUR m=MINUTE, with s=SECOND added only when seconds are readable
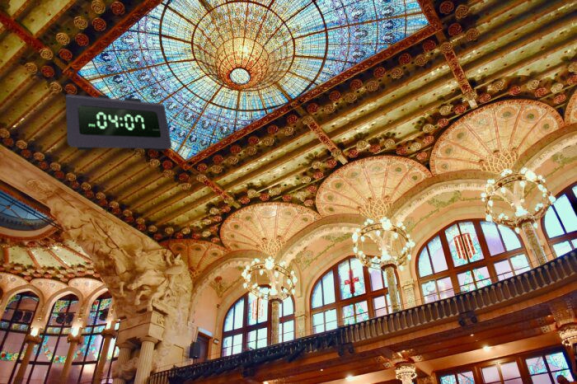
h=4 m=7
